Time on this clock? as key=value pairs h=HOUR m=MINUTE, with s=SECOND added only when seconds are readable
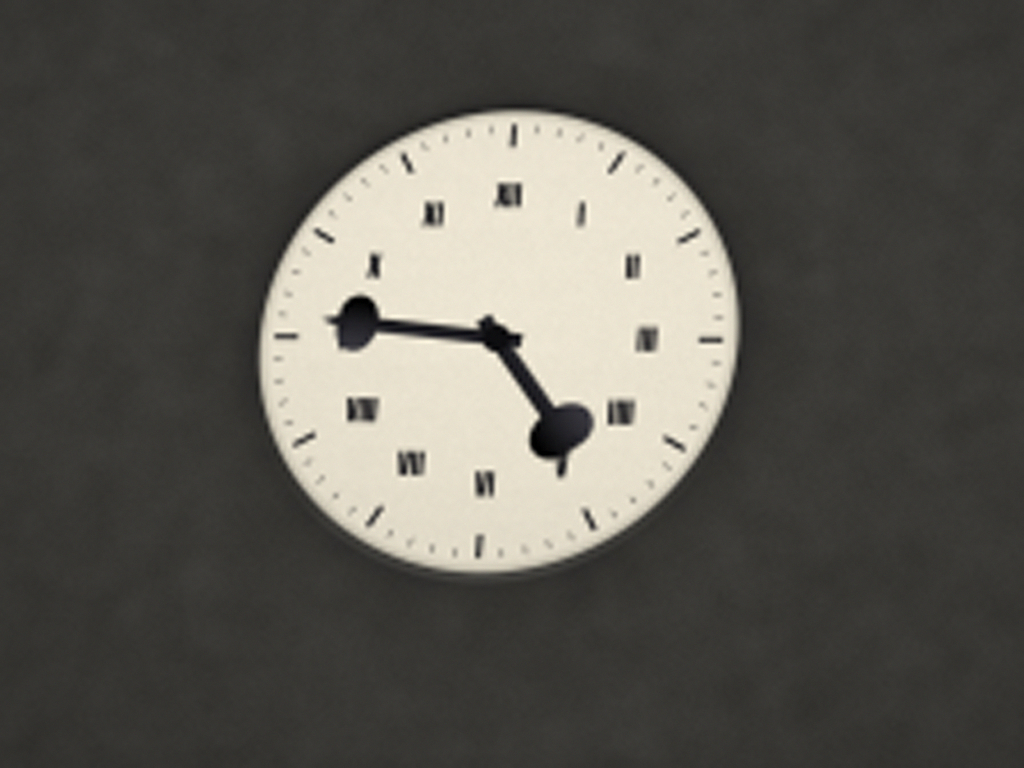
h=4 m=46
